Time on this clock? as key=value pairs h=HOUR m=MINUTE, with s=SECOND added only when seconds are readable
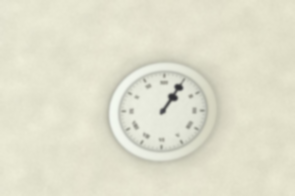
h=1 m=5
